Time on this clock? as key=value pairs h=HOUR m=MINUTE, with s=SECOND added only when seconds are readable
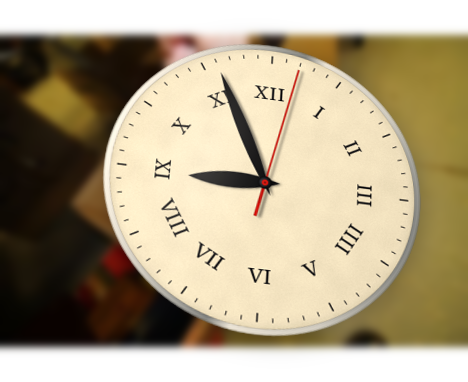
h=8 m=56 s=2
